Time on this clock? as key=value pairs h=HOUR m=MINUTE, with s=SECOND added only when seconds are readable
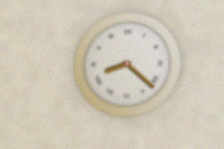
h=8 m=22
